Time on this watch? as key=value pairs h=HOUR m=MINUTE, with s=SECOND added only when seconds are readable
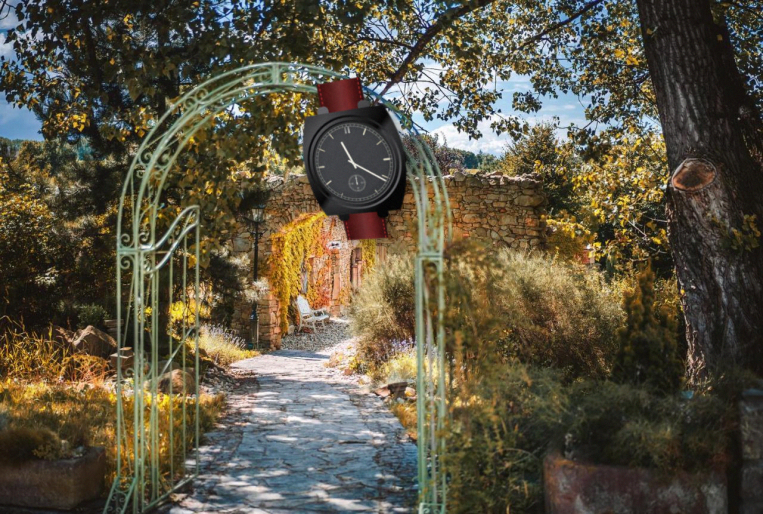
h=11 m=21
